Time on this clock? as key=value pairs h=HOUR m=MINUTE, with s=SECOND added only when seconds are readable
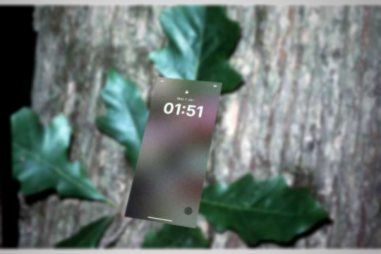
h=1 m=51
